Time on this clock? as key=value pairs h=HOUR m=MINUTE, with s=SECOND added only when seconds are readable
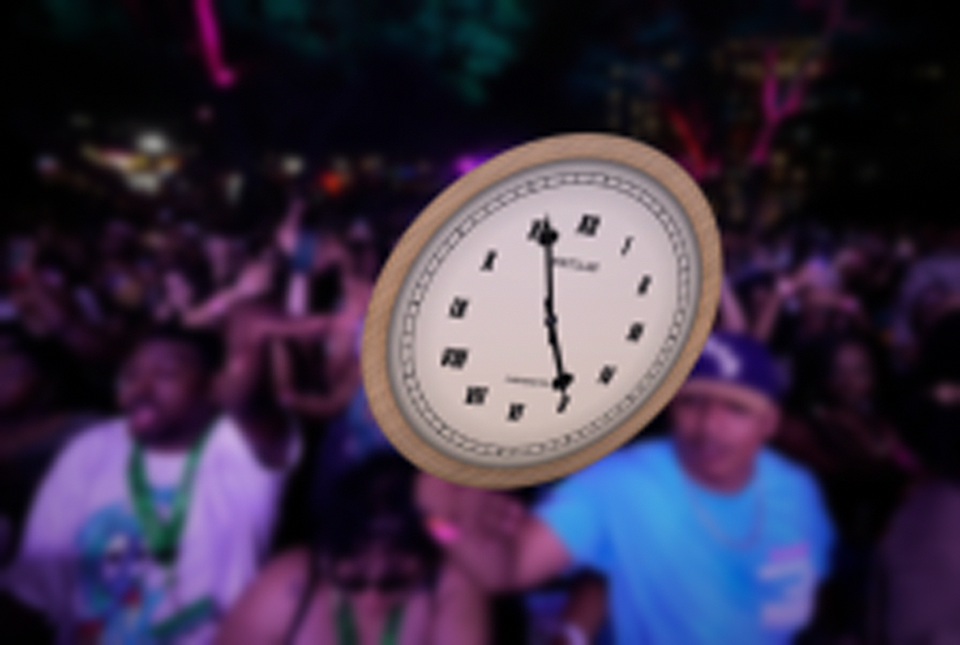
h=4 m=56
